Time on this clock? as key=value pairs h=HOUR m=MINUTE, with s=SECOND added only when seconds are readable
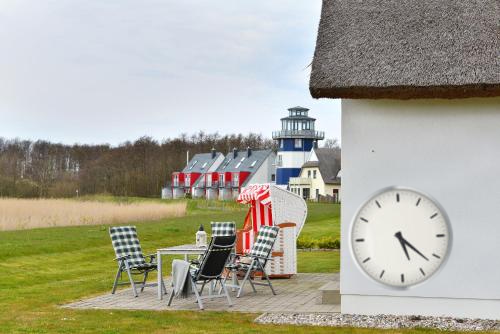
h=5 m=22
